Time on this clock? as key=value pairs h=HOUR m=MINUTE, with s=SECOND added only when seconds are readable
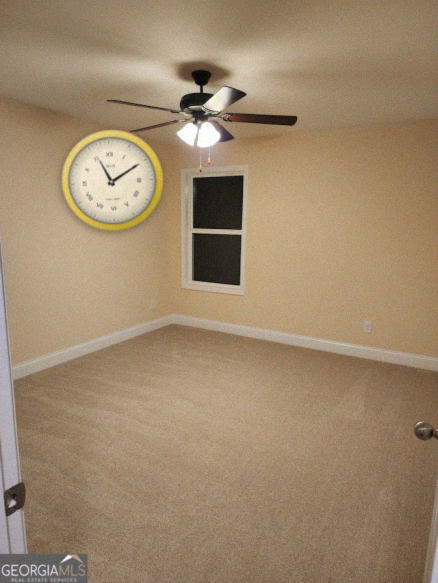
h=11 m=10
